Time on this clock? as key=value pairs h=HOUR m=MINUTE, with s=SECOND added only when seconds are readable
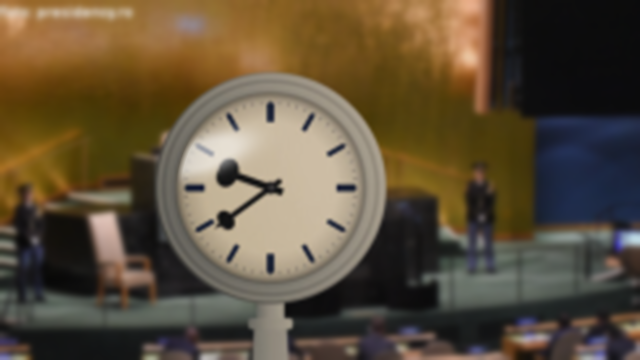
h=9 m=39
